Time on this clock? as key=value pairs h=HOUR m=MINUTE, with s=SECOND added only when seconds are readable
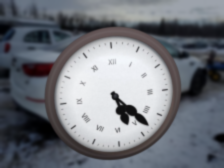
h=5 m=23
